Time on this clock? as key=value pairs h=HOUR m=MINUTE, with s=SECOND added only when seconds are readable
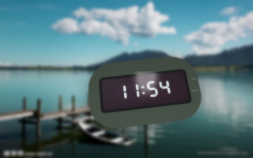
h=11 m=54
